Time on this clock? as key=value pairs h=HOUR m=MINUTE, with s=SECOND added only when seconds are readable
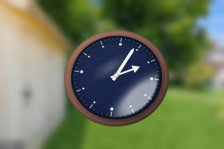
h=2 m=4
